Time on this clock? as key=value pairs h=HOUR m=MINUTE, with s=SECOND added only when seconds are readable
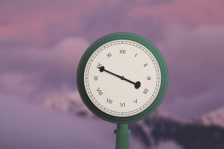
h=3 m=49
